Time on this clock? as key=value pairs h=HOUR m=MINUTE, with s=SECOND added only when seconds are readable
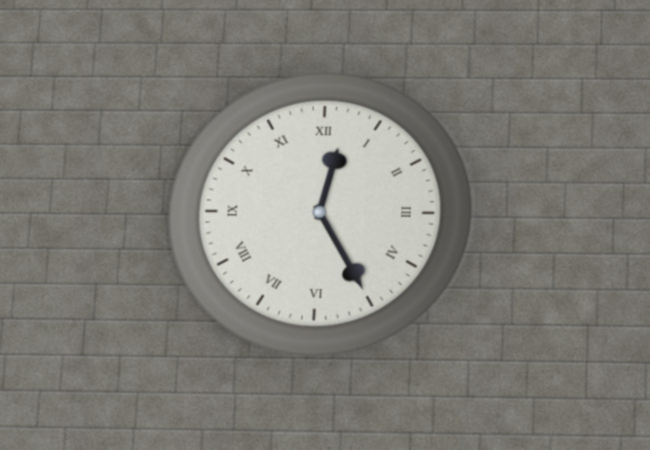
h=12 m=25
